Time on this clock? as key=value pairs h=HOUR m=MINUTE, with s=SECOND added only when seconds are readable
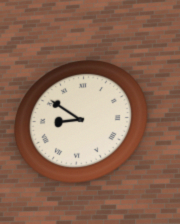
h=8 m=51
